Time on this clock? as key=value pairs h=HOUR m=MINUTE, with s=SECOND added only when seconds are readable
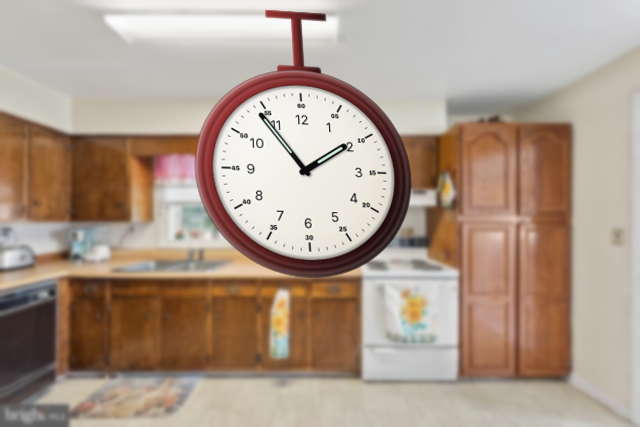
h=1 m=54
